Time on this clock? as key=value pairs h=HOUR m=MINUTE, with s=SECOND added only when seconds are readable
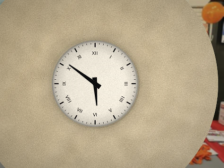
h=5 m=51
